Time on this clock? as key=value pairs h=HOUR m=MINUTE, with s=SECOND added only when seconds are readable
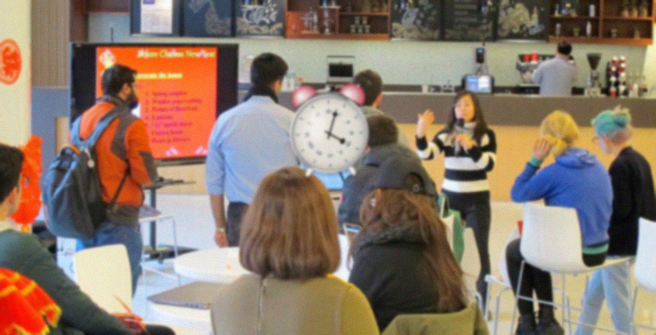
h=4 m=3
